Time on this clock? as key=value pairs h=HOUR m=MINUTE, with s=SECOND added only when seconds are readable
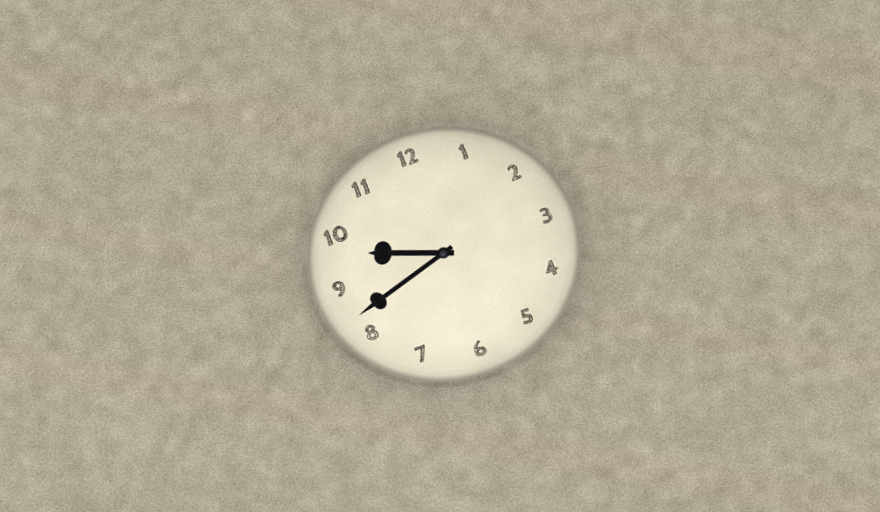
h=9 m=42
